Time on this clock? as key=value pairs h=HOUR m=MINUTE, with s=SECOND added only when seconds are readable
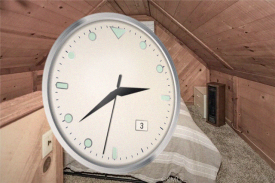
h=2 m=38 s=32
